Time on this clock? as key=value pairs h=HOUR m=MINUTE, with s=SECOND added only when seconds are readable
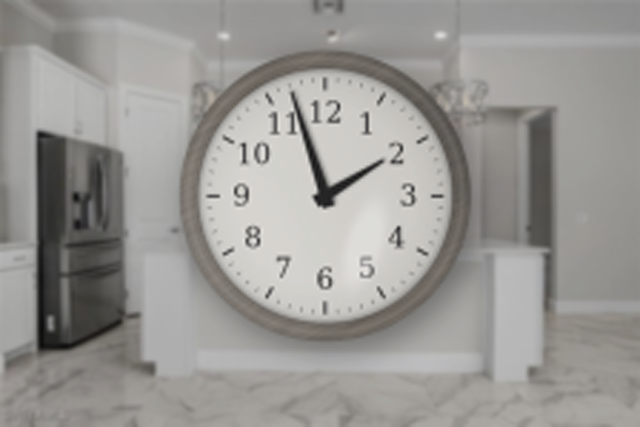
h=1 m=57
